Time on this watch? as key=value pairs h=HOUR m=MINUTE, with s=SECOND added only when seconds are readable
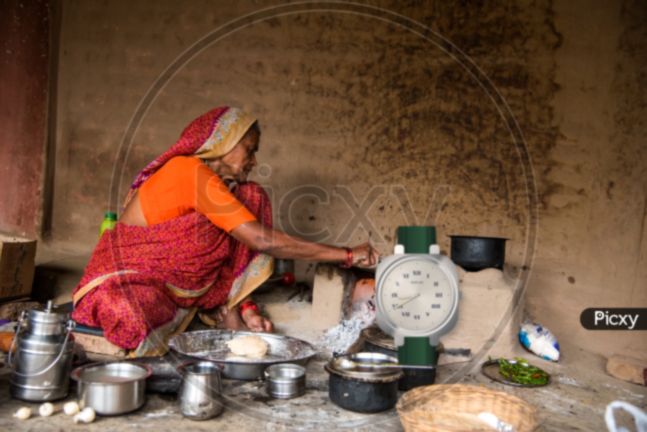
h=8 m=40
